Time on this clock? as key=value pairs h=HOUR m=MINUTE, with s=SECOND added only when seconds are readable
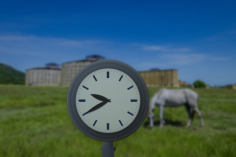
h=9 m=40
